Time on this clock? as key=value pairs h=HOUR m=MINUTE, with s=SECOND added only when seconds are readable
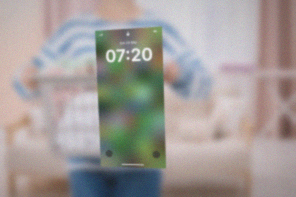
h=7 m=20
